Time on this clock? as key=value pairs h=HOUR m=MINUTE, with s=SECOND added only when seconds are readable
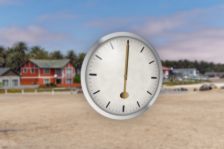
h=6 m=0
